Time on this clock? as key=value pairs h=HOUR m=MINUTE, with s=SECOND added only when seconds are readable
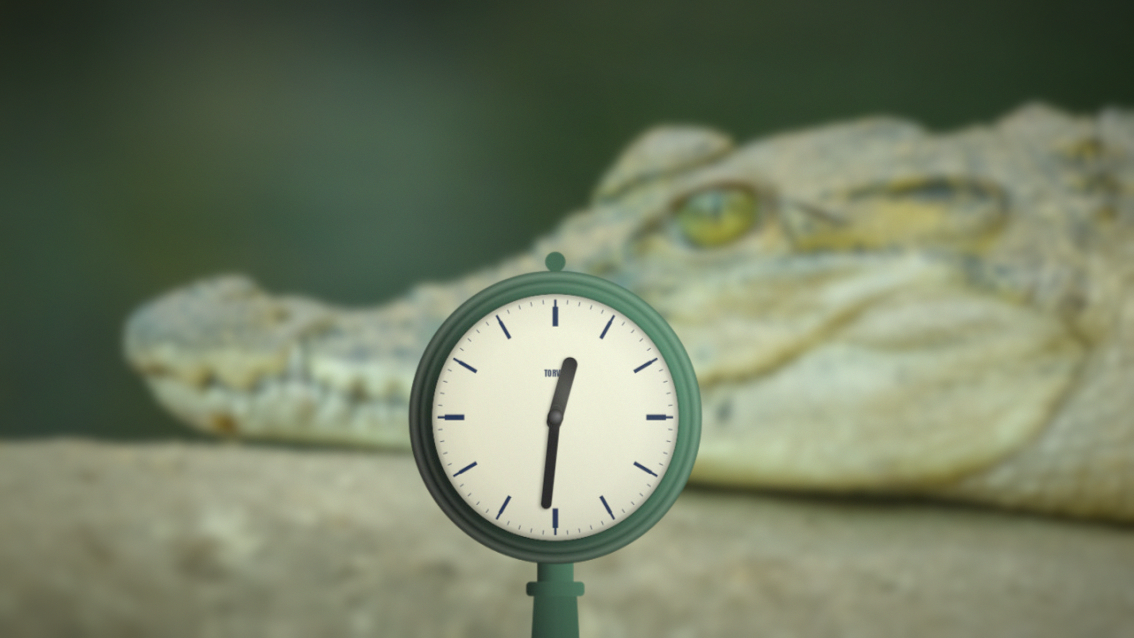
h=12 m=31
